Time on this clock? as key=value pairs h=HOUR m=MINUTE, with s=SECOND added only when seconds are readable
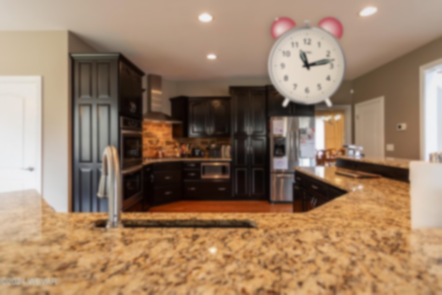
h=11 m=13
